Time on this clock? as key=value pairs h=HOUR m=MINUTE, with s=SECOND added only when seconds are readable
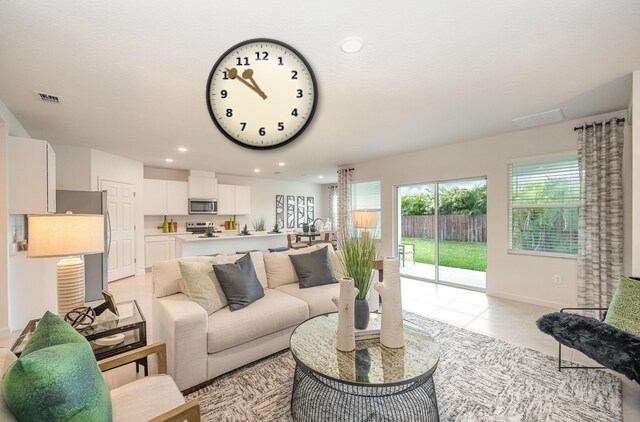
h=10 m=51
